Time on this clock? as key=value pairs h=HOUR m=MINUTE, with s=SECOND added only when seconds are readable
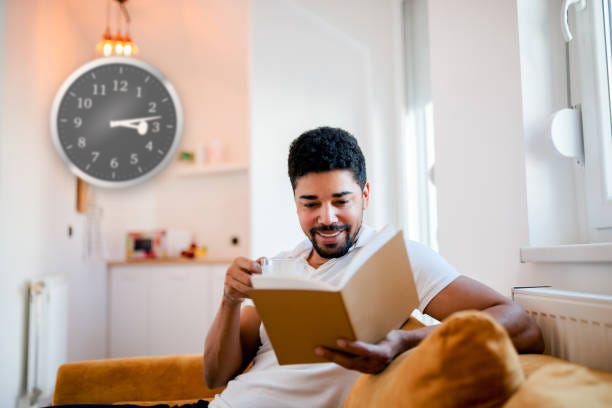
h=3 m=13
